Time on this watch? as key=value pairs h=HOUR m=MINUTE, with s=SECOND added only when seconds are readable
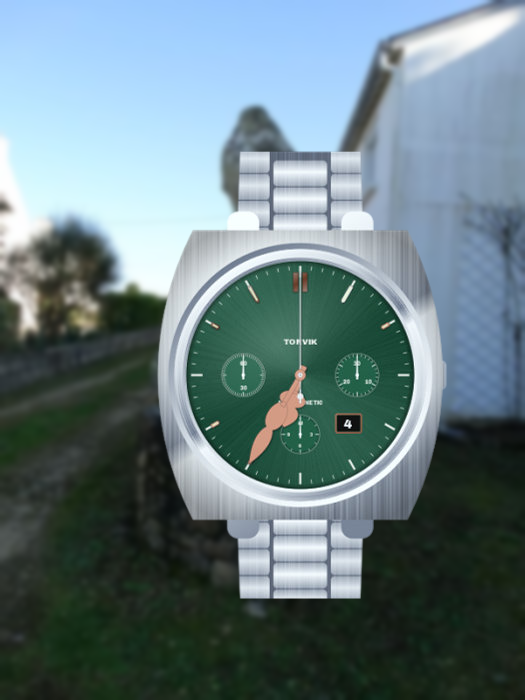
h=6 m=35
